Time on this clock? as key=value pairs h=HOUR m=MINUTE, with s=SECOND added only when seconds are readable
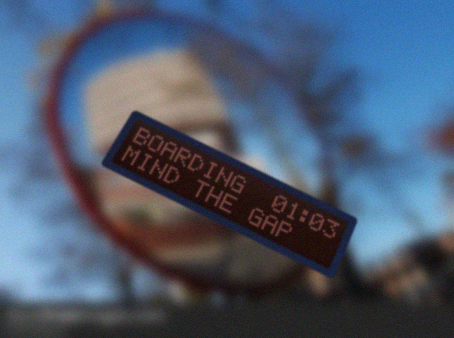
h=1 m=3
